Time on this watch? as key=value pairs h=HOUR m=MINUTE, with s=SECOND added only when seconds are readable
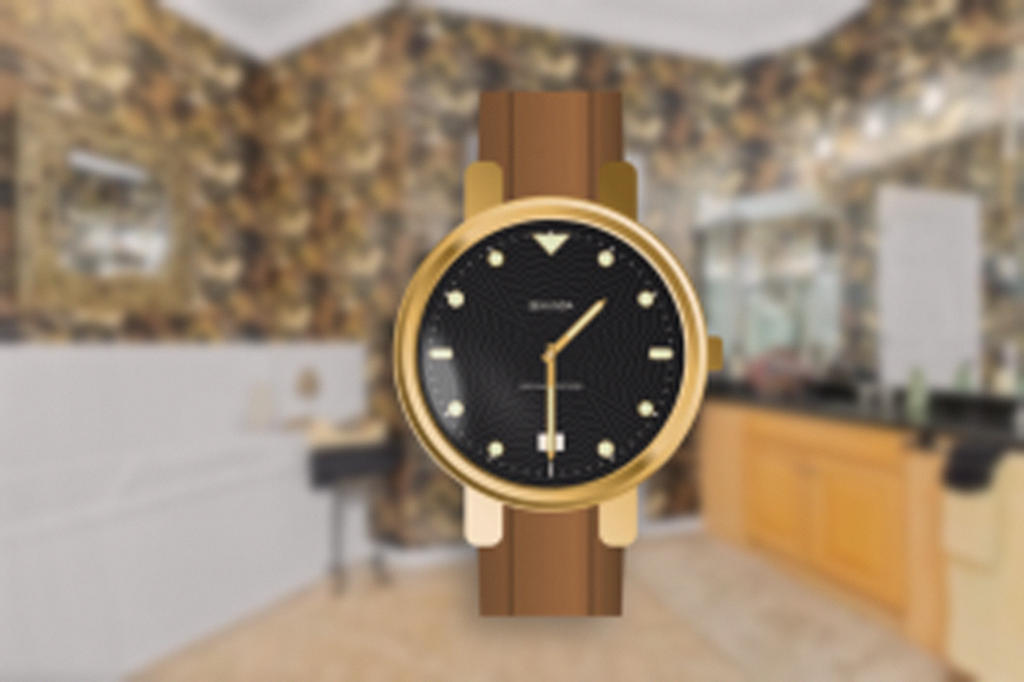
h=1 m=30
